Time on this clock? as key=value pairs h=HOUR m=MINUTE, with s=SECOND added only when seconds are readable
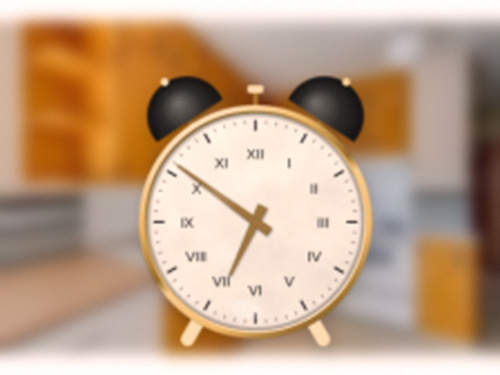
h=6 m=51
